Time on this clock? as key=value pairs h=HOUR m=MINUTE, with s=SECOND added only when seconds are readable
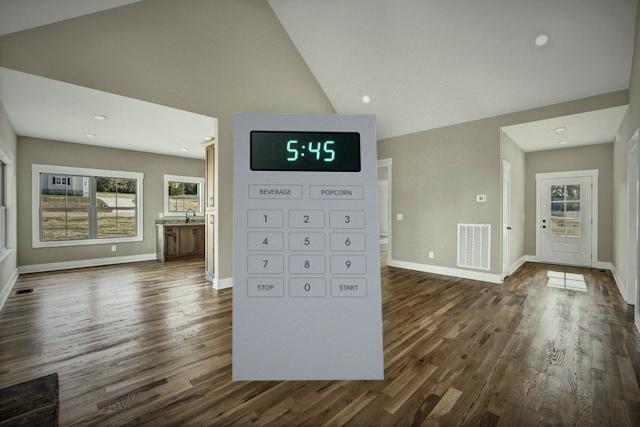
h=5 m=45
